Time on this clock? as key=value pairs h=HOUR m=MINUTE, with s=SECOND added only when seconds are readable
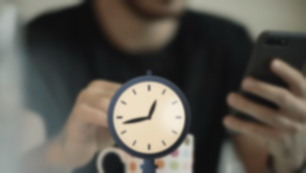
h=12 m=43
